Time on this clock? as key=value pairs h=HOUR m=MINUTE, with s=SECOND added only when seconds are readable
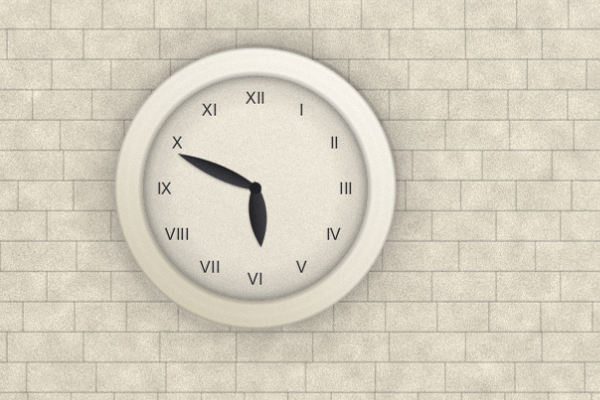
h=5 m=49
